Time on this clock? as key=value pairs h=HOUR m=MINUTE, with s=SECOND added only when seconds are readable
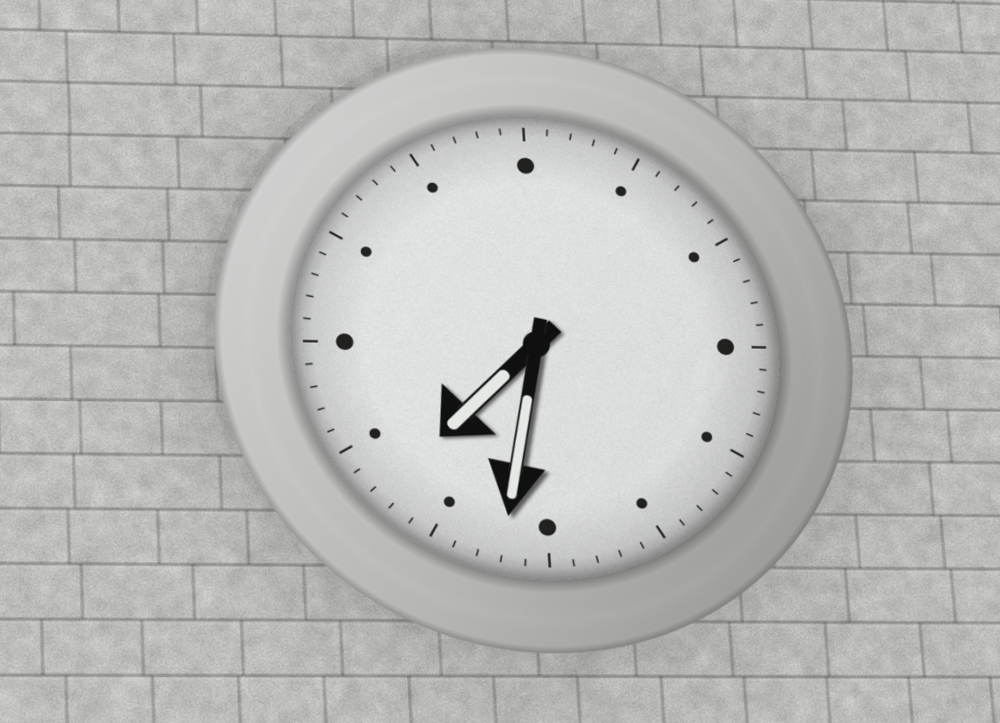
h=7 m=32
